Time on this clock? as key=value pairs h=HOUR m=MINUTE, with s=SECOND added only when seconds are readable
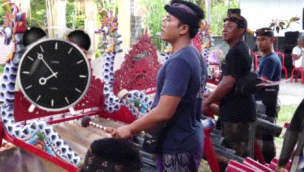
h=7 m=53
